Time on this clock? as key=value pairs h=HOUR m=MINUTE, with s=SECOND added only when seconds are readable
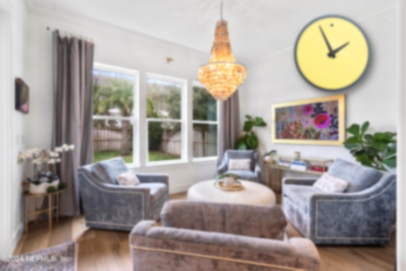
h=1 m=56
